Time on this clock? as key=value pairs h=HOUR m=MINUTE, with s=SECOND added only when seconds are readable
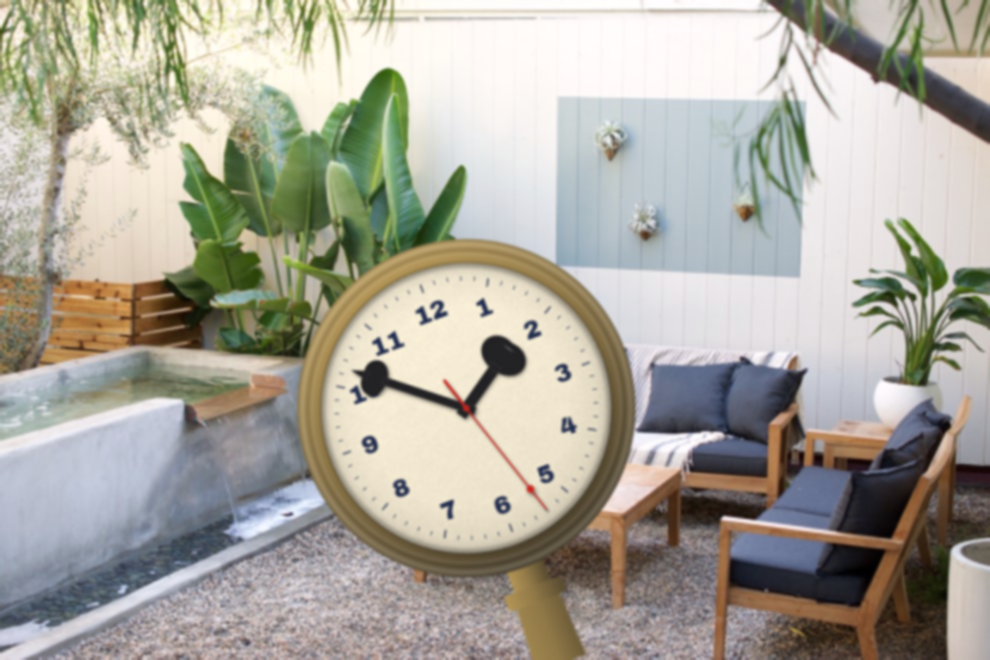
h=1 m=51 s=27
